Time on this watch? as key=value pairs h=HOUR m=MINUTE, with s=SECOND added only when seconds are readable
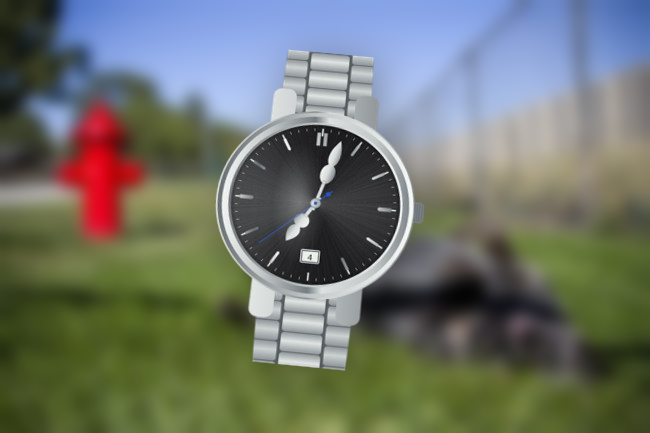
h=7 m=2 s=38
